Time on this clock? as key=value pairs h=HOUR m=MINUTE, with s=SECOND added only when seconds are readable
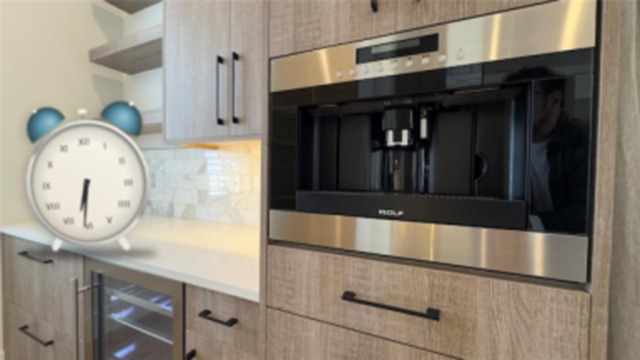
h=6 m=31
